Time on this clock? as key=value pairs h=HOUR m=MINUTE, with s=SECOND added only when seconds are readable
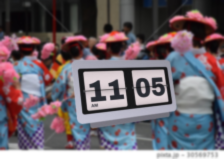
h=11 m=5
